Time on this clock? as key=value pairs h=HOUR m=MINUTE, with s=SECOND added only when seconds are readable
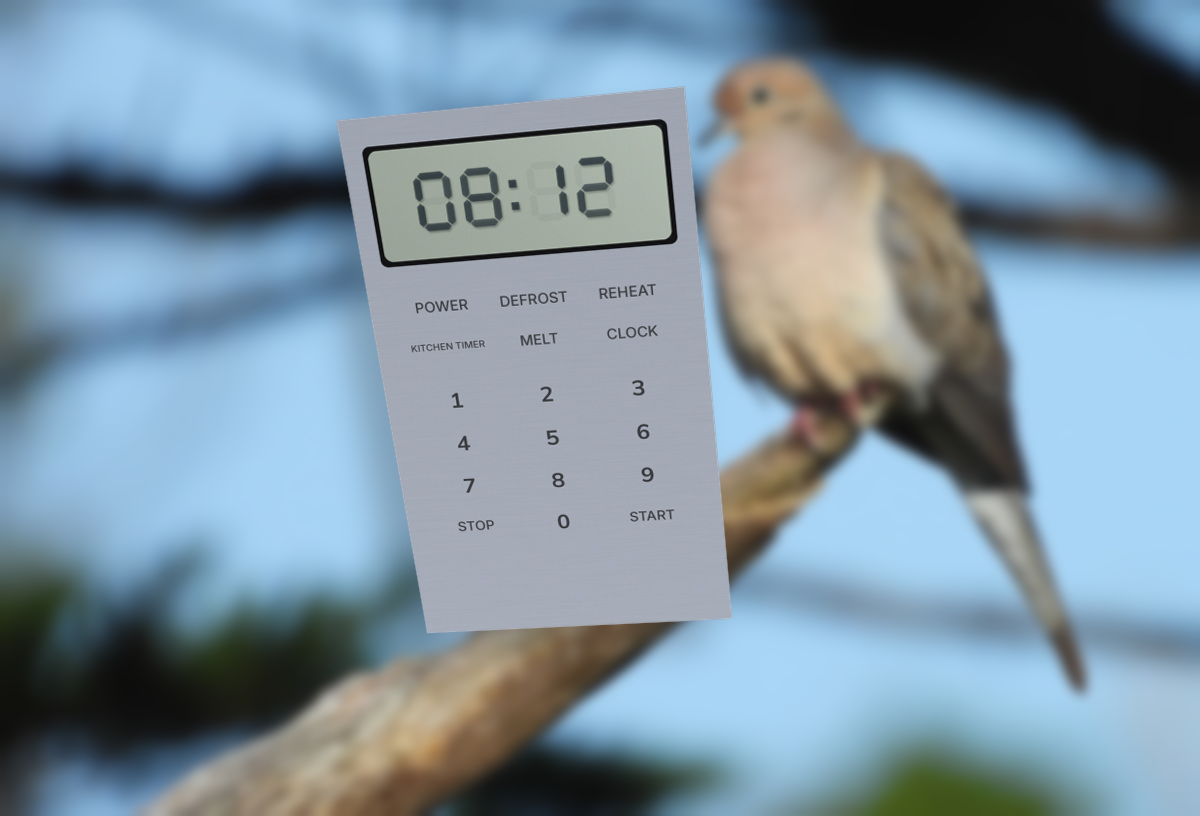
h=8 m=12
